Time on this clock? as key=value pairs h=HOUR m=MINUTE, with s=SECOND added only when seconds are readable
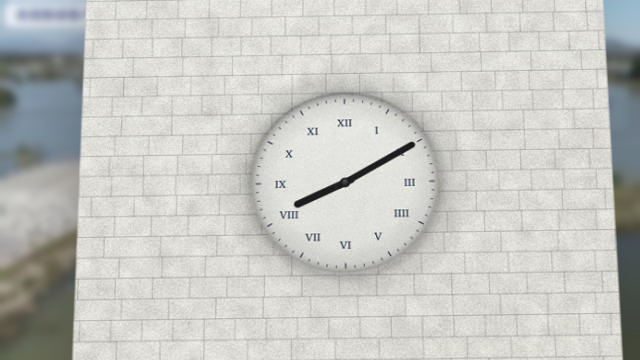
h=8 m=10
